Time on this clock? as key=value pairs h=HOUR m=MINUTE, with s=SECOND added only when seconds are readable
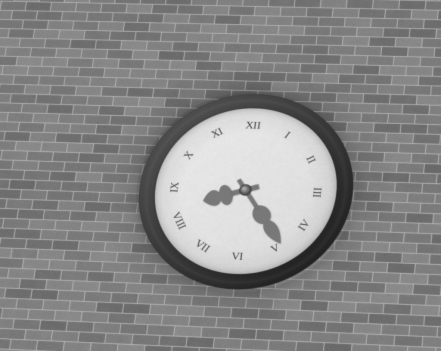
h=8 m=24
